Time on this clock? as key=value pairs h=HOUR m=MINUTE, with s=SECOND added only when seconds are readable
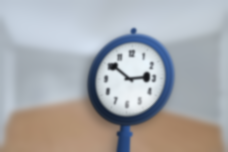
h=2 m=51
